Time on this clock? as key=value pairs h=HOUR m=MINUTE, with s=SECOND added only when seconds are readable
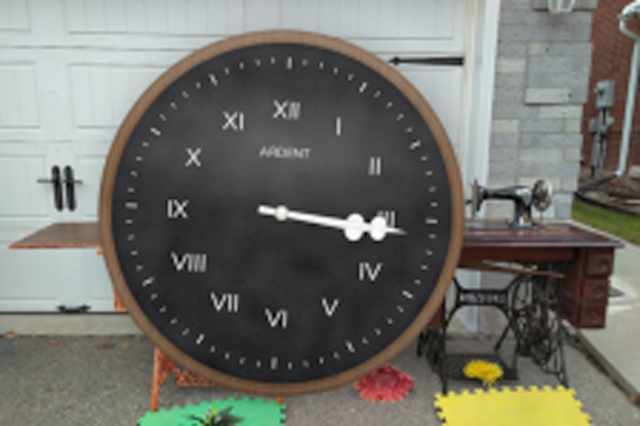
h=3 m=16
